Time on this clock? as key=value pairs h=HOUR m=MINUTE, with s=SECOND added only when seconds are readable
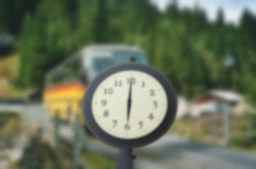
h=6 m=0
